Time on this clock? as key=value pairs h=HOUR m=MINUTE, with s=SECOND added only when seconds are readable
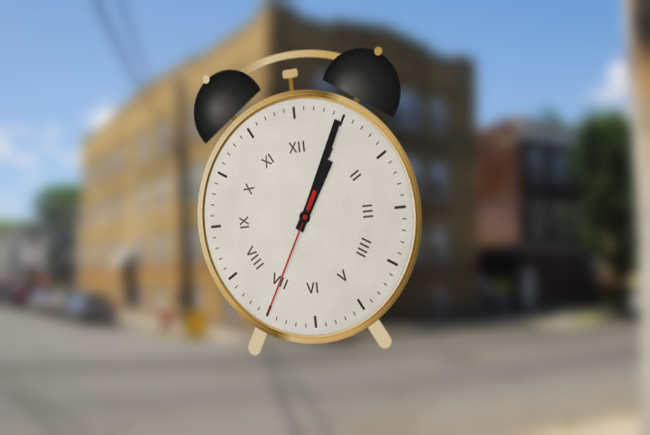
h=1 m=4 s=35
